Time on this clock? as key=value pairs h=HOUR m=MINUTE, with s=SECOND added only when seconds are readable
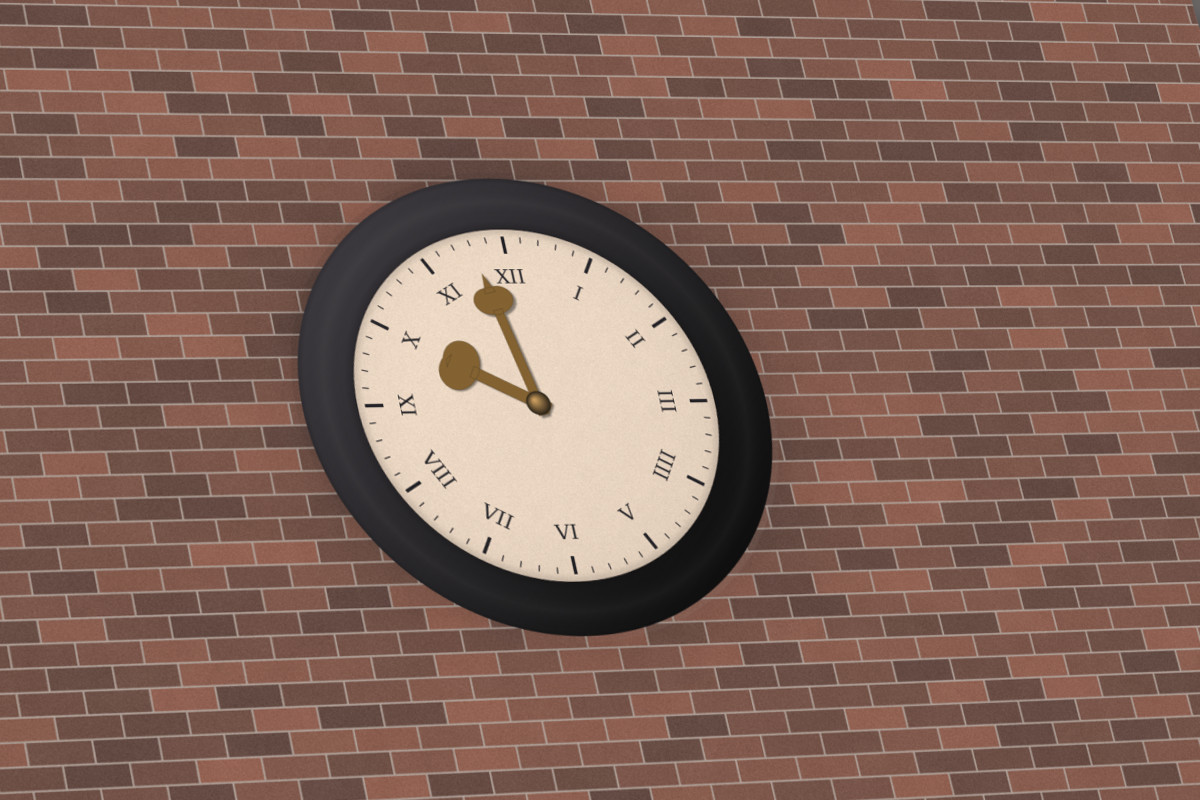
h=9 m=58
